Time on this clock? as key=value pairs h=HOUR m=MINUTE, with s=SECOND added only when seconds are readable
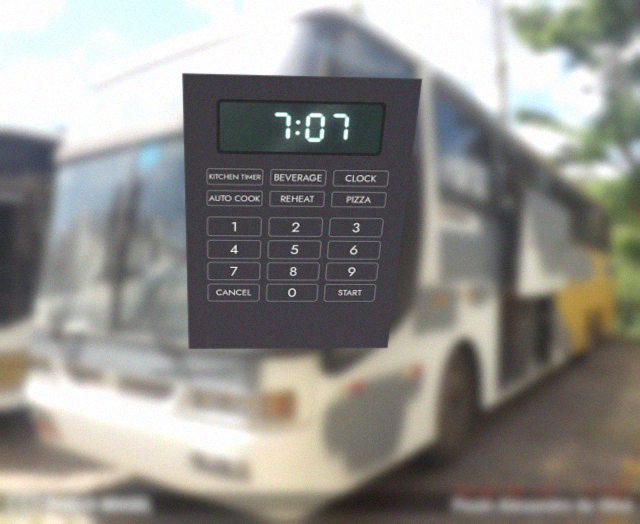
h=7 m=7
